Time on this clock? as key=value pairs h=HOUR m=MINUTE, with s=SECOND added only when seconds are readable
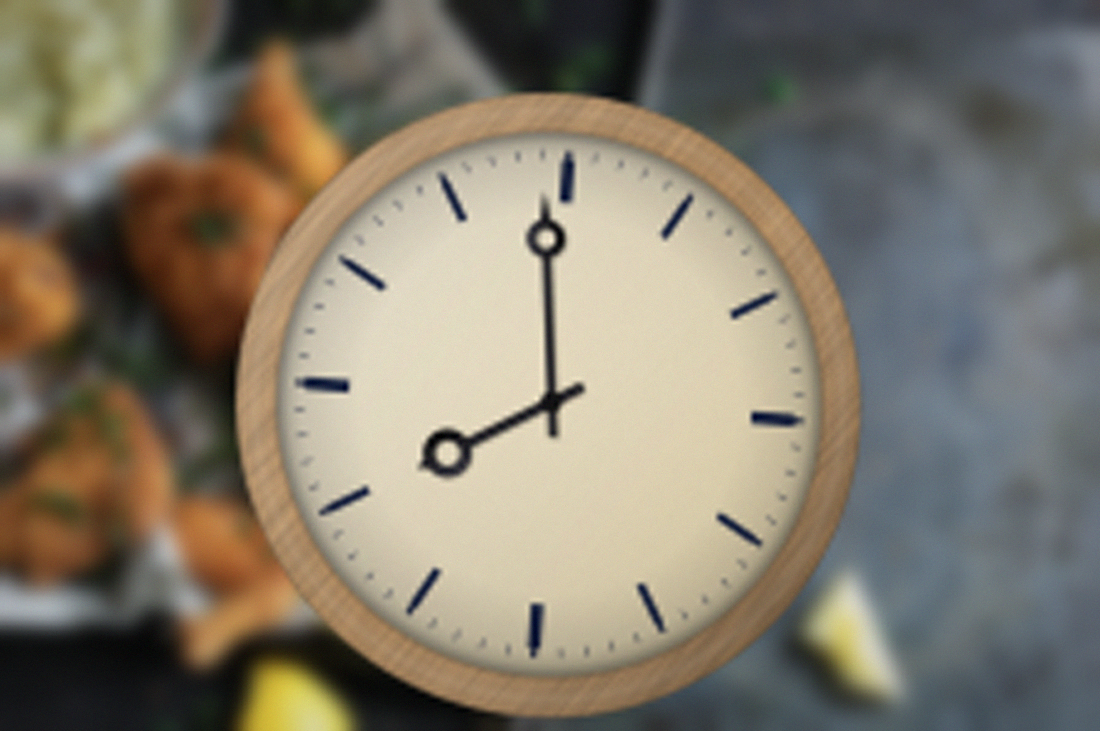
h=7 m=59
